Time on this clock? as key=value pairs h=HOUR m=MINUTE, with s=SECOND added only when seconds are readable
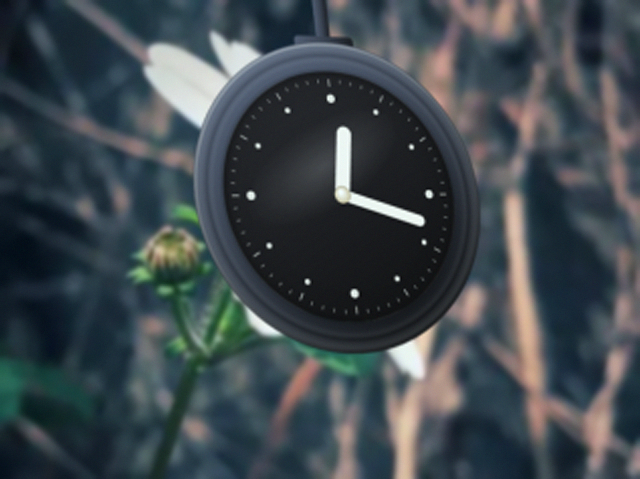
h=12 m=18
